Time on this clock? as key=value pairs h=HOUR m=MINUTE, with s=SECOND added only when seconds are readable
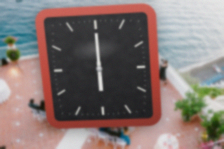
h=6 m=0
